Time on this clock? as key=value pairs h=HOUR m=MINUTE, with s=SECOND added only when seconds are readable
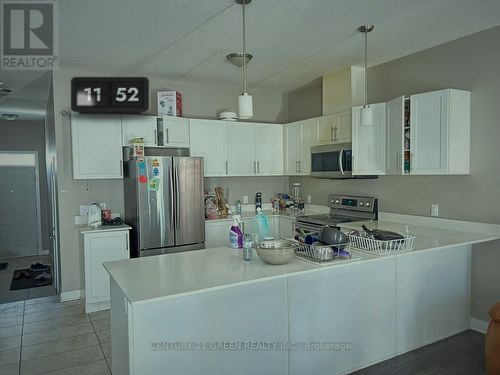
h=11 m=52
